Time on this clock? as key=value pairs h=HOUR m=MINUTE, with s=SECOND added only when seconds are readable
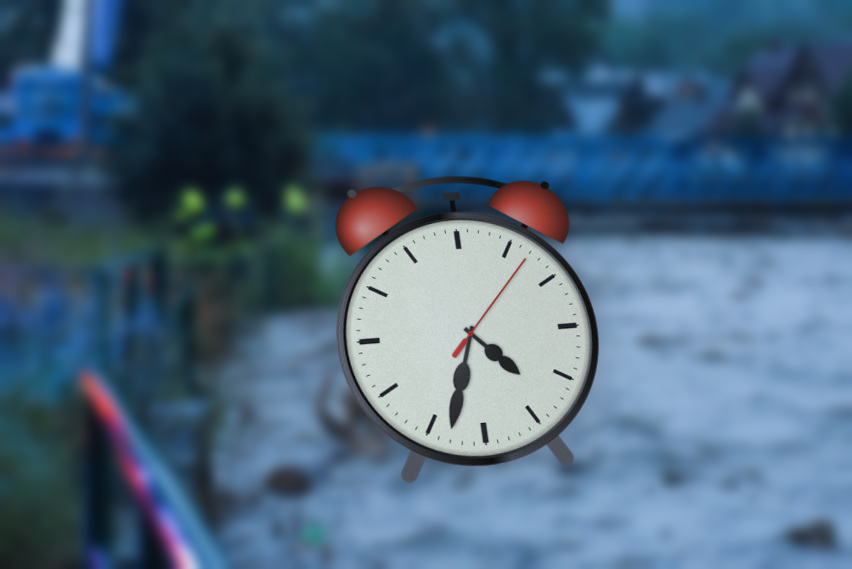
h=4 m=33 s=7
